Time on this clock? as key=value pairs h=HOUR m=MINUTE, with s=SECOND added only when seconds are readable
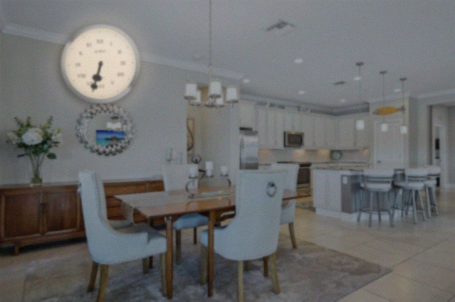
h=6 m=33
